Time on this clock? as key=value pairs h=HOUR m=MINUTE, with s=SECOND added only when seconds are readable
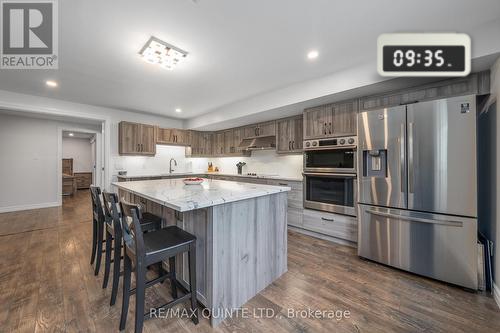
h=9 m=35
